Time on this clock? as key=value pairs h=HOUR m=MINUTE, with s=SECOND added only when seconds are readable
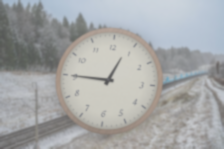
h=12 m=45
